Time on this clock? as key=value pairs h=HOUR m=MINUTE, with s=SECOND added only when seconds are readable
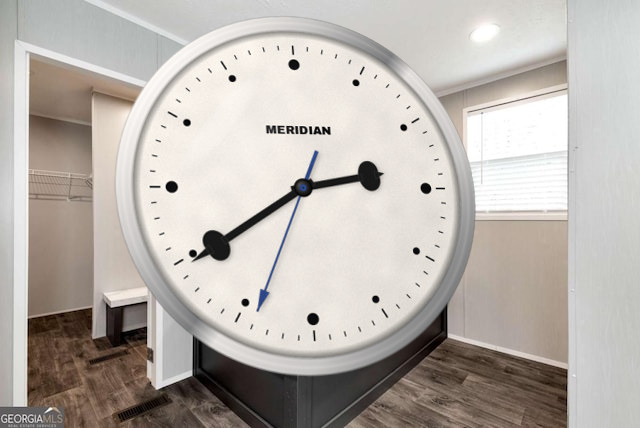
h=2 m=39 s=34
